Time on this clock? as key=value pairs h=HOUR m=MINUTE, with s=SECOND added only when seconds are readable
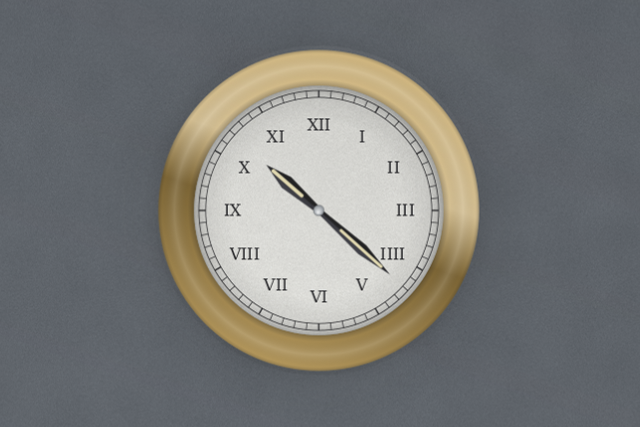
h=10 m=22
